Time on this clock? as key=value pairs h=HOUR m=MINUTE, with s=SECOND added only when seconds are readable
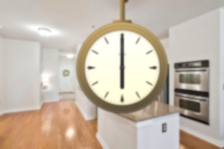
h=6 m=0
